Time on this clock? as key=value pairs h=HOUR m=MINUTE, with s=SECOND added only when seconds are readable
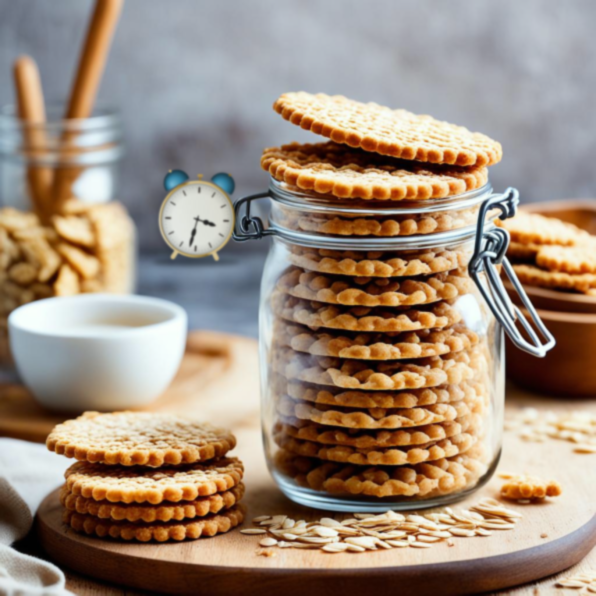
h=3 m=32
